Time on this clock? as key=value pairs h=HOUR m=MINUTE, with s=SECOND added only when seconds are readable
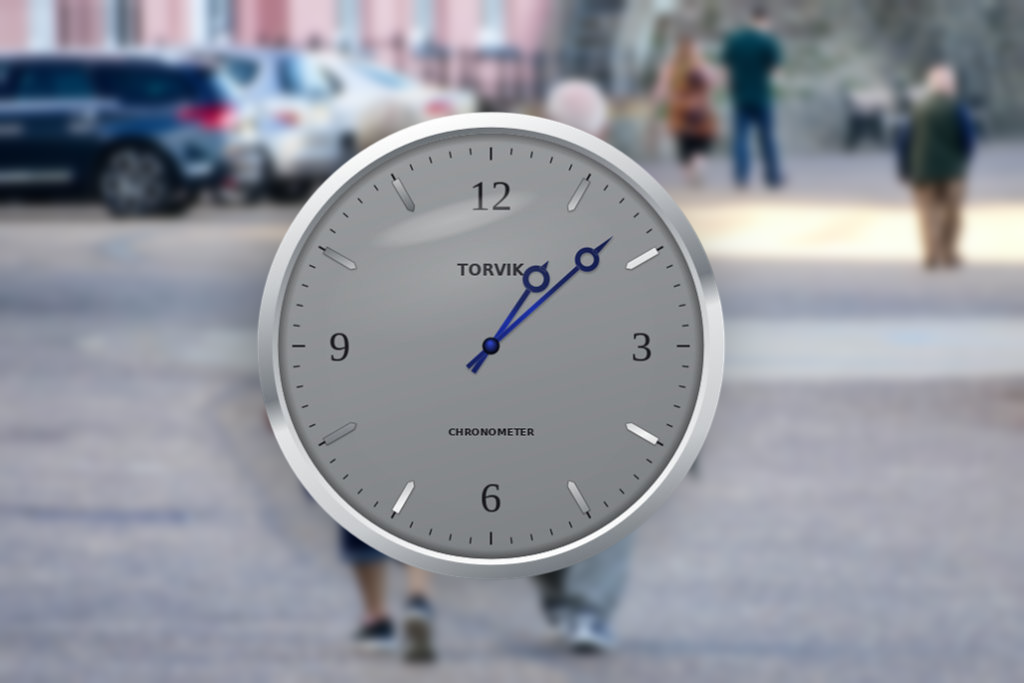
h=1 m=8
